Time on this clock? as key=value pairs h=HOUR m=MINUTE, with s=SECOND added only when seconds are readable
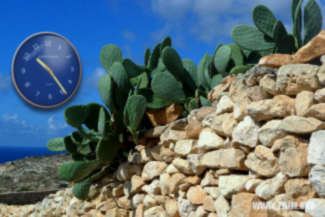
h=10 m=24
